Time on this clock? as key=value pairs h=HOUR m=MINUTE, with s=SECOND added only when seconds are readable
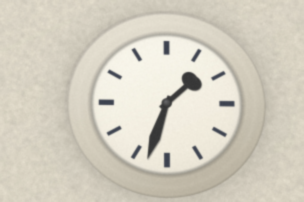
h=1 m=33
